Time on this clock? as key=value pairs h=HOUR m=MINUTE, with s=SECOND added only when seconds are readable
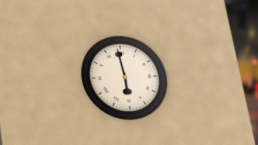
h=5 m=59
